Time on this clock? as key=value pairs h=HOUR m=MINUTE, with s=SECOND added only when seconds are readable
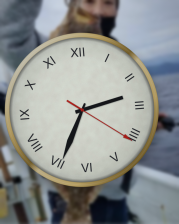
h=2 m=34 s=21
